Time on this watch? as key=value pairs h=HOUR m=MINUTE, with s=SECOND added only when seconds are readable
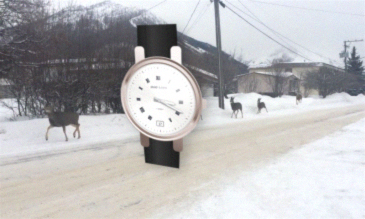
h=3 m=19
